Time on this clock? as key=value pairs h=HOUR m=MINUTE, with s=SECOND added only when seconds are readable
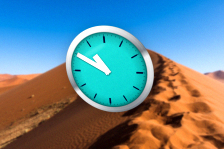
h=10 m=50
